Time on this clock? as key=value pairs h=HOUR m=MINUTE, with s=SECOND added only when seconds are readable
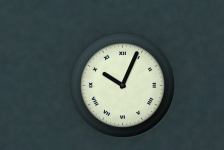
h=10 m=4
